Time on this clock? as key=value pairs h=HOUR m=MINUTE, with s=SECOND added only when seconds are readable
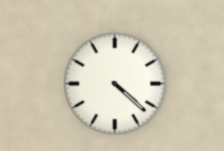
h=4 m=22
